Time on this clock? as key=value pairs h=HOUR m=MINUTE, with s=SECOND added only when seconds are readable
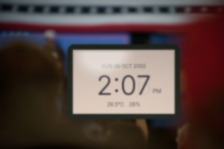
h=2 m=7
